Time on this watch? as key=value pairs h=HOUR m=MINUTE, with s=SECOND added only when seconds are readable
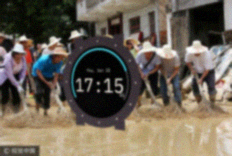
h=17 m=15
